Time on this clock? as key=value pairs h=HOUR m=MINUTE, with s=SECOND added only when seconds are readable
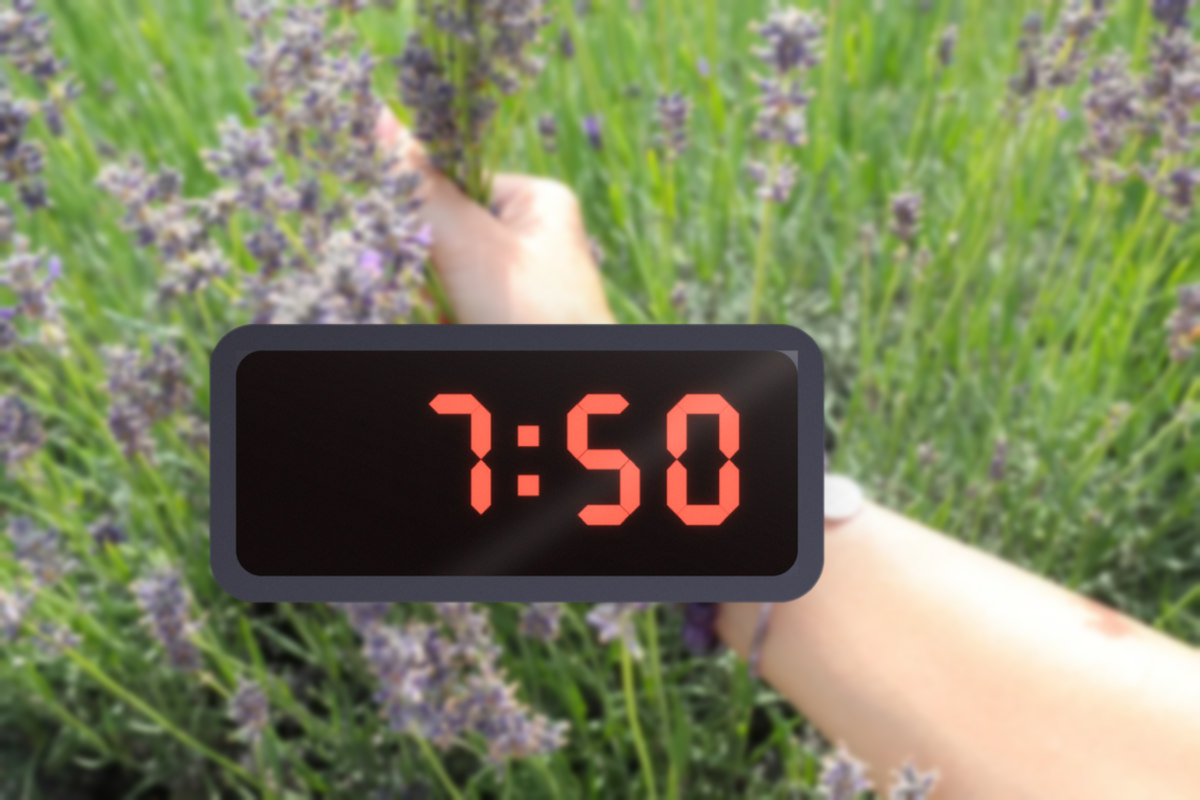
h=7 m=50
